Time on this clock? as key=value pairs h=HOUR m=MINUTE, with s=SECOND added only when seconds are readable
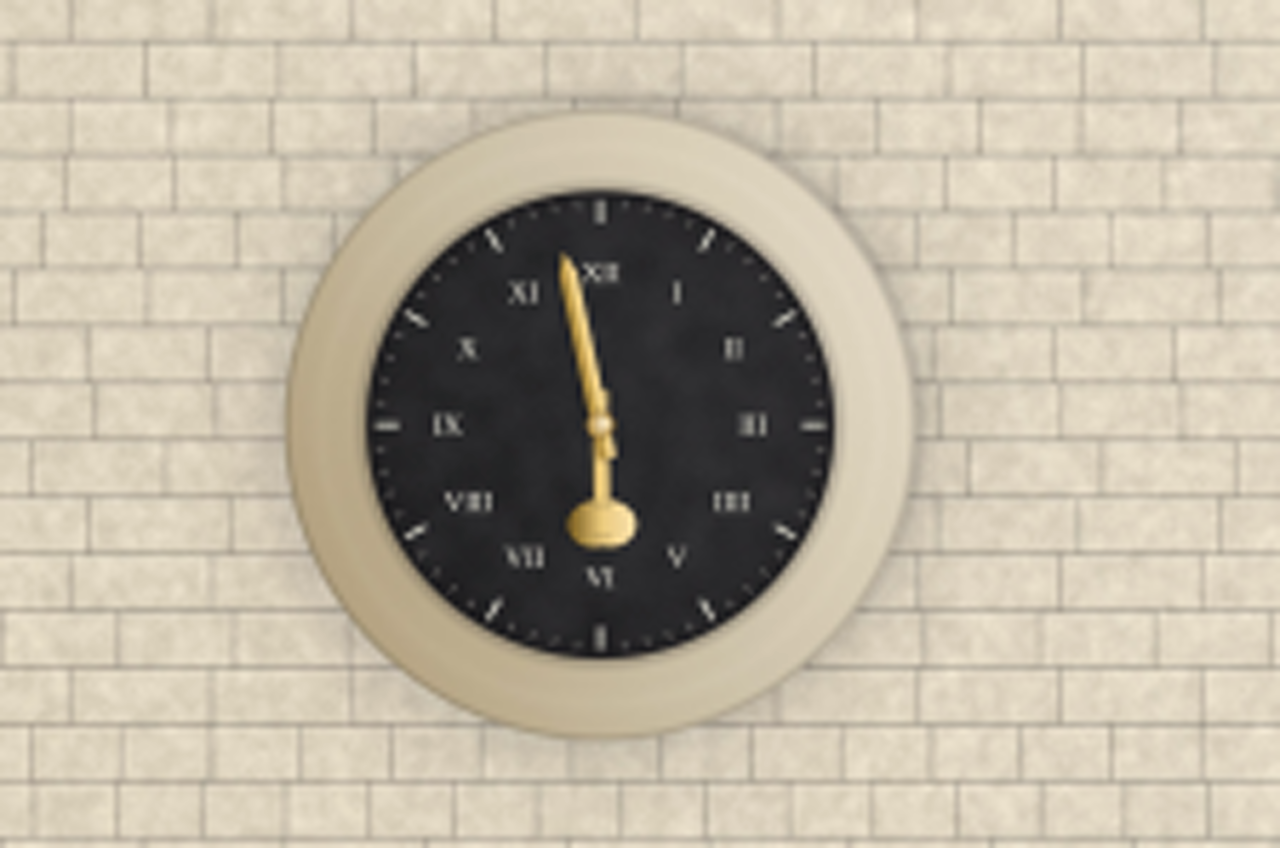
h=5 m=58
